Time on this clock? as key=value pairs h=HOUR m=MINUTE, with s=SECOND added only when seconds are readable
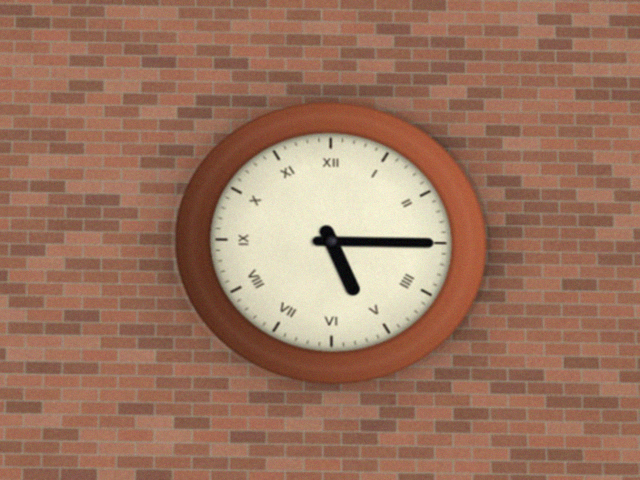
h=5 m=15
